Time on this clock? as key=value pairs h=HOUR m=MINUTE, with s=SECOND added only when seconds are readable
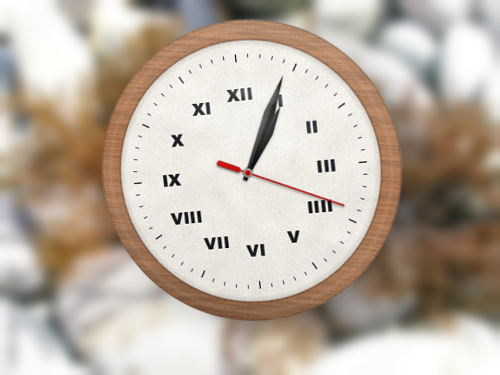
h=1 m=4 s=19
